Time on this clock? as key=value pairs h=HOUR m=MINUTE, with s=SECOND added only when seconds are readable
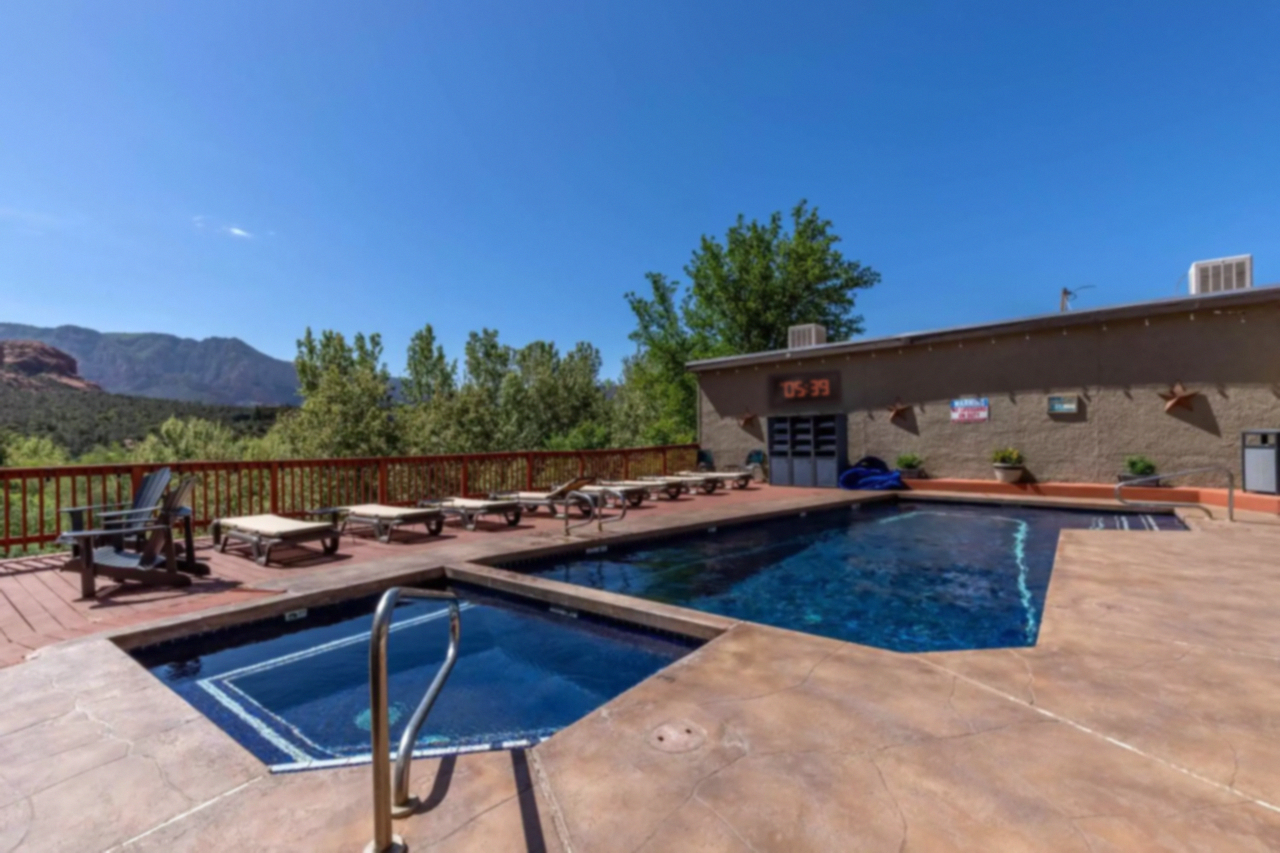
h=5 m=39
